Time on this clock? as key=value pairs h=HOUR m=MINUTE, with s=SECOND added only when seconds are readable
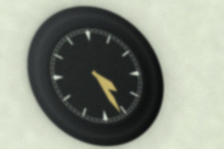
h=4 m=26
